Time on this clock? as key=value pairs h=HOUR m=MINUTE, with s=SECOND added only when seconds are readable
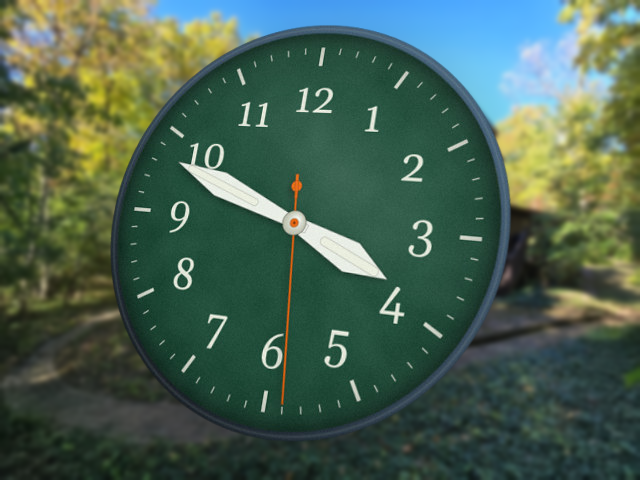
h=3 m=48 s=29
